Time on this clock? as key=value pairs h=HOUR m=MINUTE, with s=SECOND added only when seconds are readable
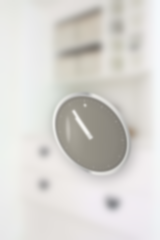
h=10 m=55
